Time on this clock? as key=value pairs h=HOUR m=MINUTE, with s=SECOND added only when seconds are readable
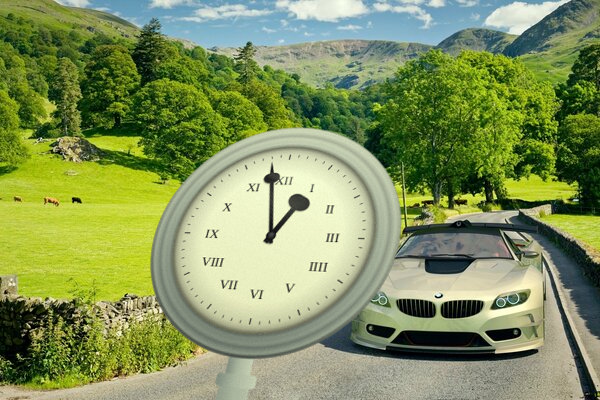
h=12 m=58
